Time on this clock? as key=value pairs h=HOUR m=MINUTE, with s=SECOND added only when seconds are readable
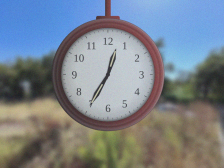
h=12 m=35
